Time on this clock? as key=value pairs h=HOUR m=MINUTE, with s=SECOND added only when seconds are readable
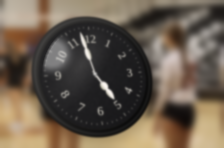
h=4 m=58
